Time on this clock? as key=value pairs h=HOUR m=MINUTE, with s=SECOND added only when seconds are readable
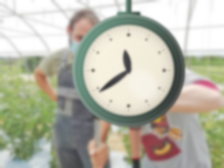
h=11 m=39
